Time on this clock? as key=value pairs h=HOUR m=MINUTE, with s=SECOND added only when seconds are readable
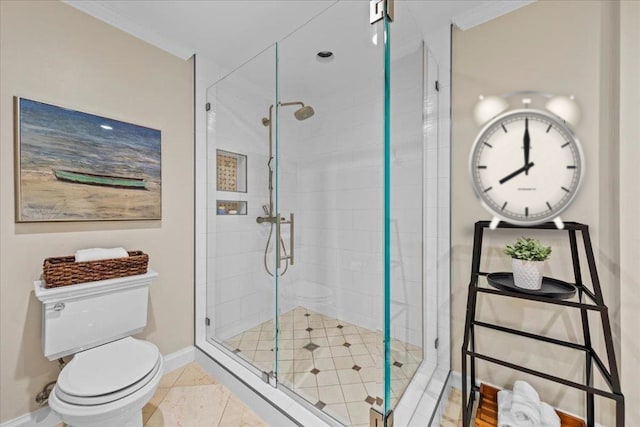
h=8 m=0
